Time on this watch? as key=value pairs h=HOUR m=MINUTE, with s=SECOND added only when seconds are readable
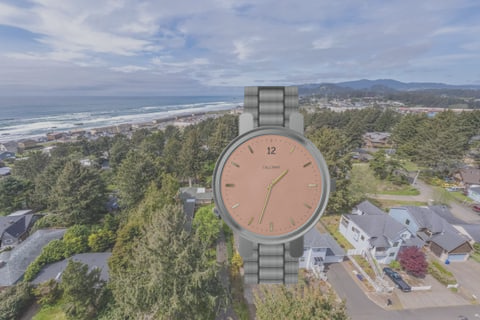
h=1 m=33
